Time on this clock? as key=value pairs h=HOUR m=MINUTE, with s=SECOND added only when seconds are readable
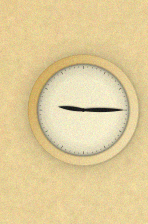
h=9 m=15
